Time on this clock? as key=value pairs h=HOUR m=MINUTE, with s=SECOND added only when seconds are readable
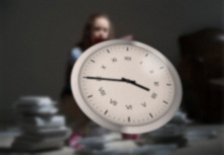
h=3 m=45
